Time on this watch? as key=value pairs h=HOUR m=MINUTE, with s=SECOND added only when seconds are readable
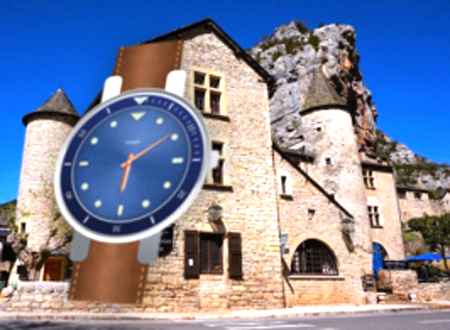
h=6 m=9
